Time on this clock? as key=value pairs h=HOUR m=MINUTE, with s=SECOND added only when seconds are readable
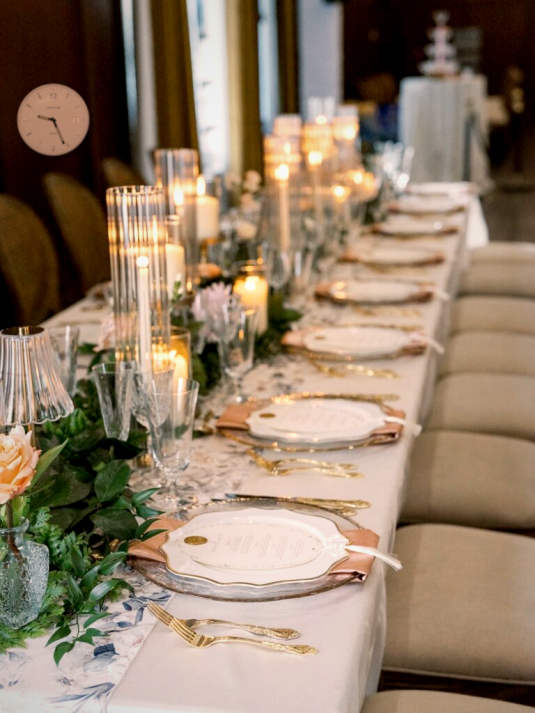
h=9 m=26
